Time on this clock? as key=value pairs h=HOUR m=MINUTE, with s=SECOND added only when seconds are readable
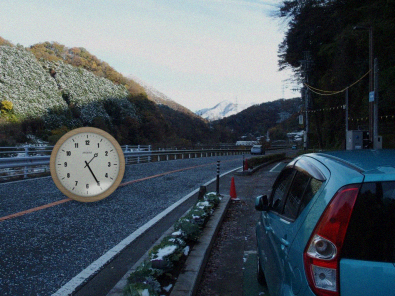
h=1 m=25
